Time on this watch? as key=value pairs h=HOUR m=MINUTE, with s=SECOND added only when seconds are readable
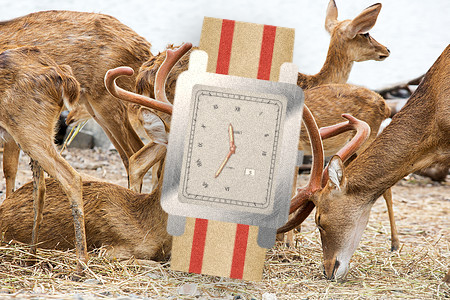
h=11 m=34
